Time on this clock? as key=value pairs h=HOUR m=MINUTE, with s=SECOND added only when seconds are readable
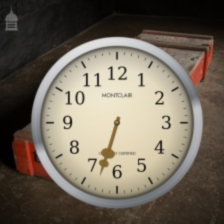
h=6 m=33
